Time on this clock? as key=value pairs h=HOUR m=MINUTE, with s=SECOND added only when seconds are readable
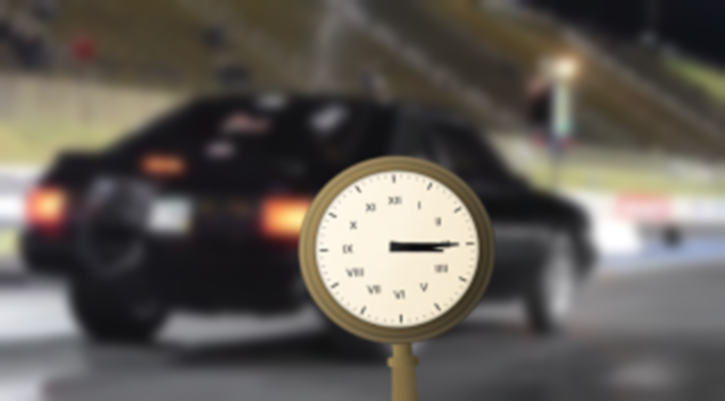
h=3 m=15
